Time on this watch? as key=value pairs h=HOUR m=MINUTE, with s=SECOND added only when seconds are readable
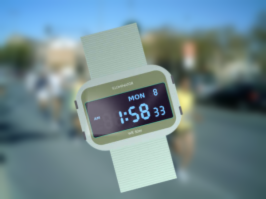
h=1 m=58 s=33
